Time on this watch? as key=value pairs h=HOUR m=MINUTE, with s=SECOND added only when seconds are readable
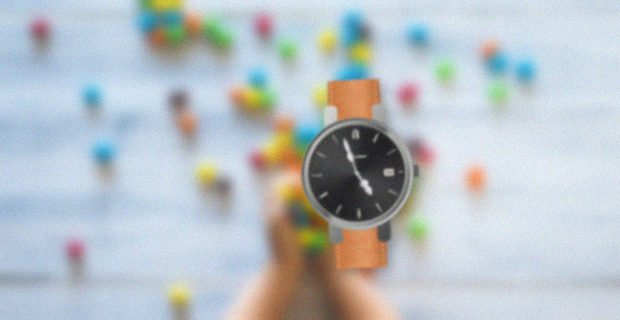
h=4 m=57
